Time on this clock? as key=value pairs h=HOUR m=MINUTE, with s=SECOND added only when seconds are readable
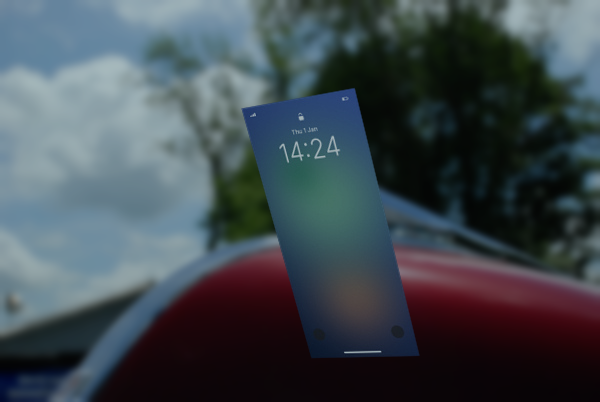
h=14 m=24
